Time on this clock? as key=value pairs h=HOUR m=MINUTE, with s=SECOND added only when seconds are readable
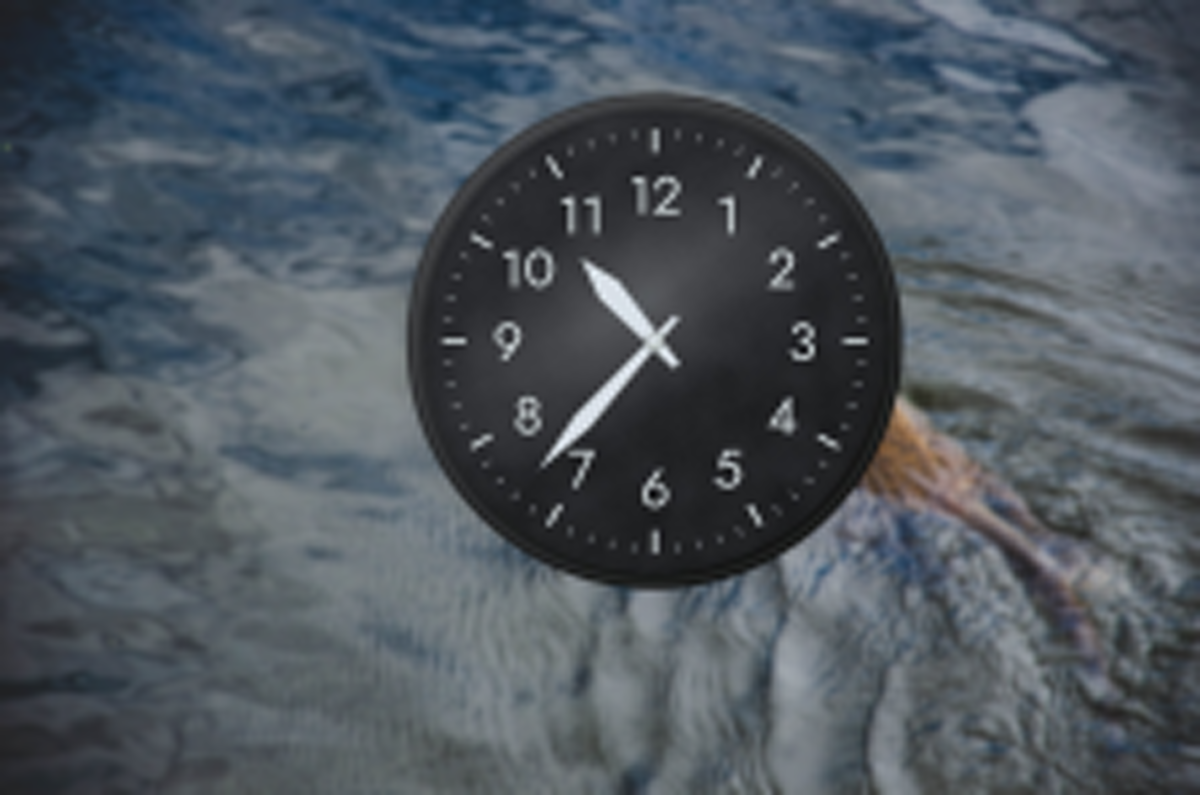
h=10 m=37
